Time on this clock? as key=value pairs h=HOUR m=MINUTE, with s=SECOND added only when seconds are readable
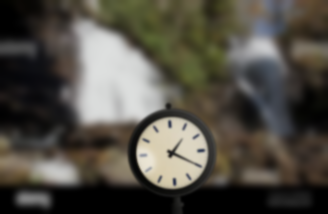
h=1 m=20
